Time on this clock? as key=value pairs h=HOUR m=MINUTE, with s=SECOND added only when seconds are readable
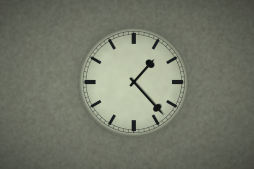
h=1 m=23
